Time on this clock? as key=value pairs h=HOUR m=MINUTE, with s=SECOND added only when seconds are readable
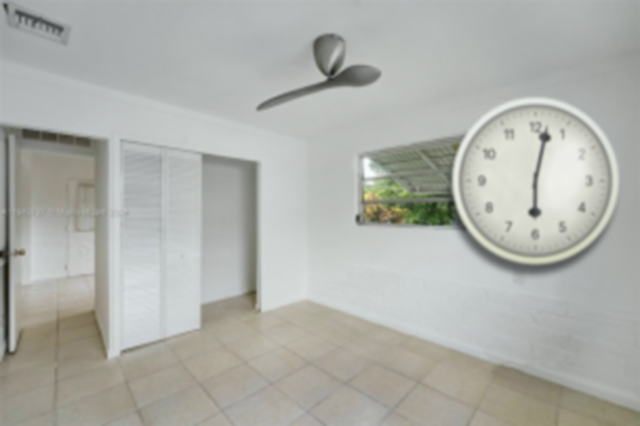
h=6 m=2
